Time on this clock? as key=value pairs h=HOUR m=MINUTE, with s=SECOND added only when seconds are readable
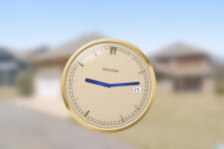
h=9 m=13
